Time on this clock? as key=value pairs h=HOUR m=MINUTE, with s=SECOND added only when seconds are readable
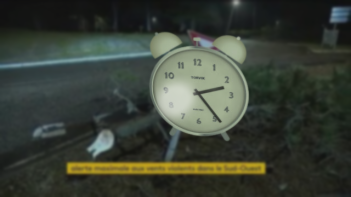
h=2 m=24
